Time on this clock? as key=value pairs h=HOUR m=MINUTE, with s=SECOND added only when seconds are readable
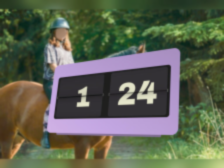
h=1 m=24
